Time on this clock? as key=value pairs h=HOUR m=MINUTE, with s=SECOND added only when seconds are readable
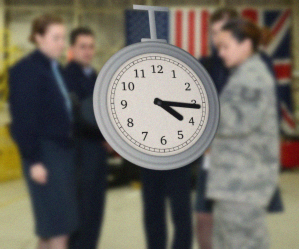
h=4 m=16
